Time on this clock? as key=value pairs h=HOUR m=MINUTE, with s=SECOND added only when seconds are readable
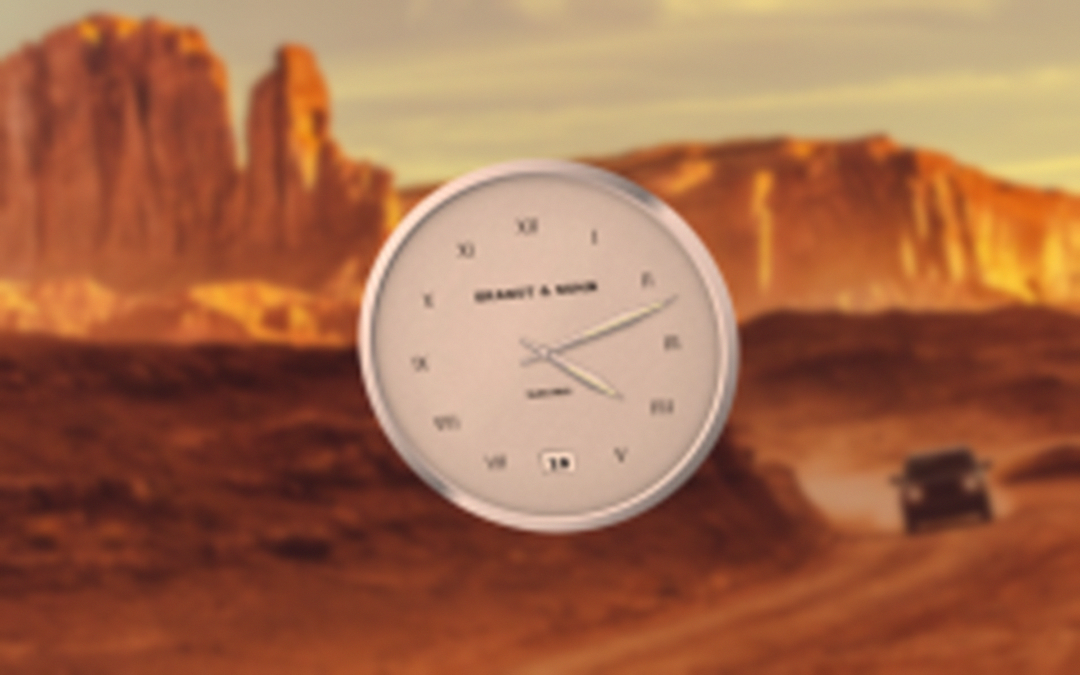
h=4 m=12
